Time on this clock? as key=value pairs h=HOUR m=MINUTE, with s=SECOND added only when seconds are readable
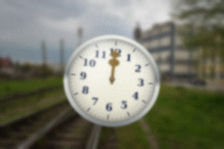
h=12 m=0
